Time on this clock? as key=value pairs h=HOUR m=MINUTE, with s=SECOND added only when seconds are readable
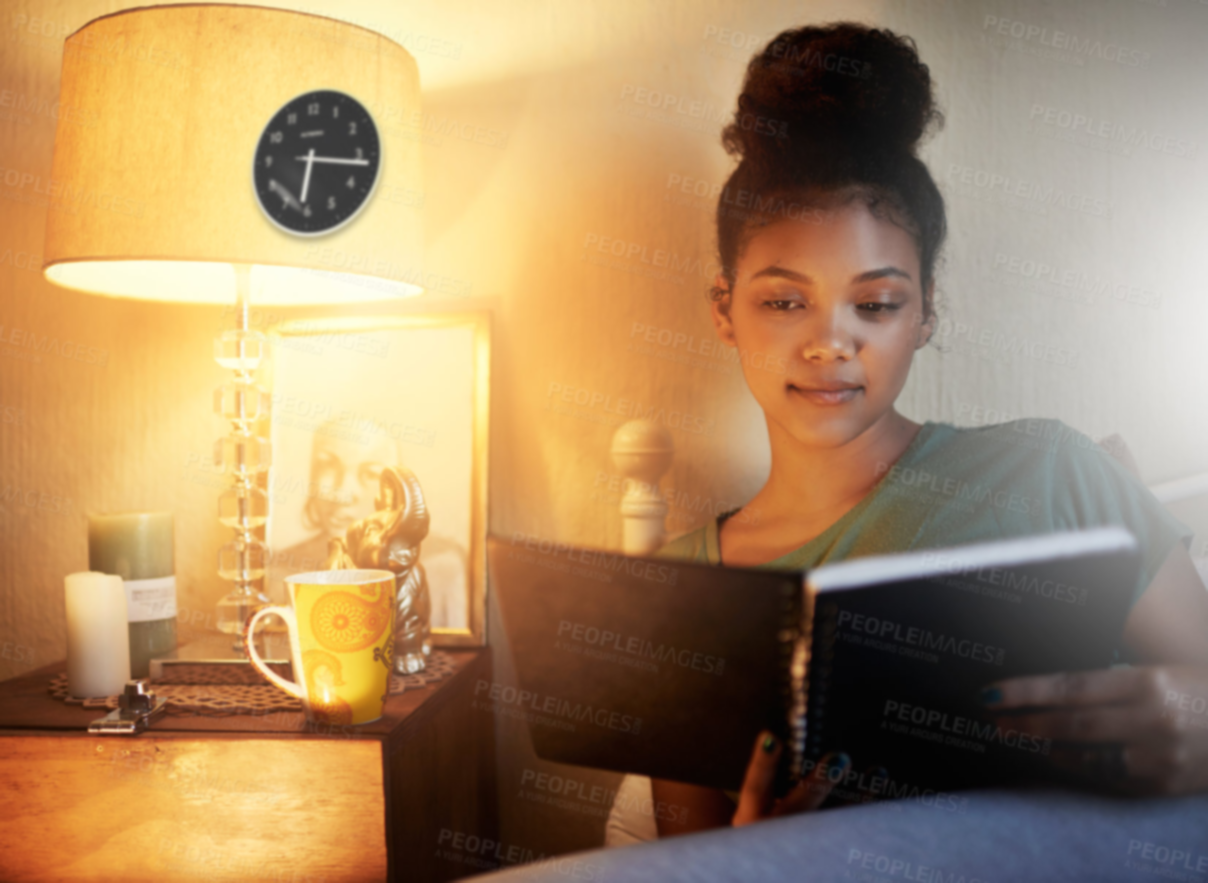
h=6 m=16 s=16
